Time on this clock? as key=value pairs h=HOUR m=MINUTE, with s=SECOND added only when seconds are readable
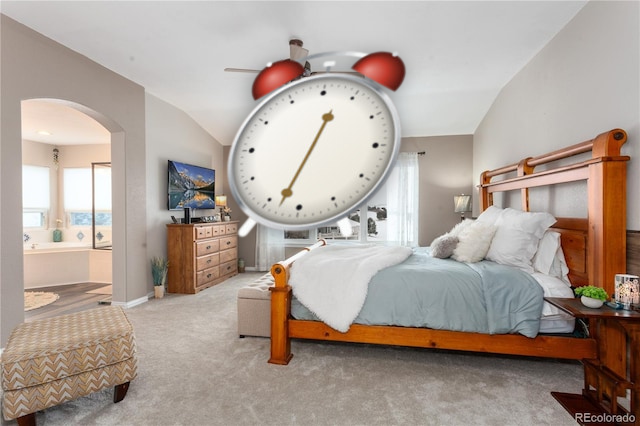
h=12 m=33
